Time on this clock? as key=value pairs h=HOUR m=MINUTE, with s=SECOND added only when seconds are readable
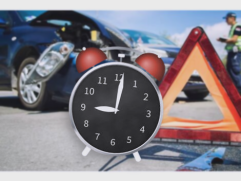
h=9 m=1
